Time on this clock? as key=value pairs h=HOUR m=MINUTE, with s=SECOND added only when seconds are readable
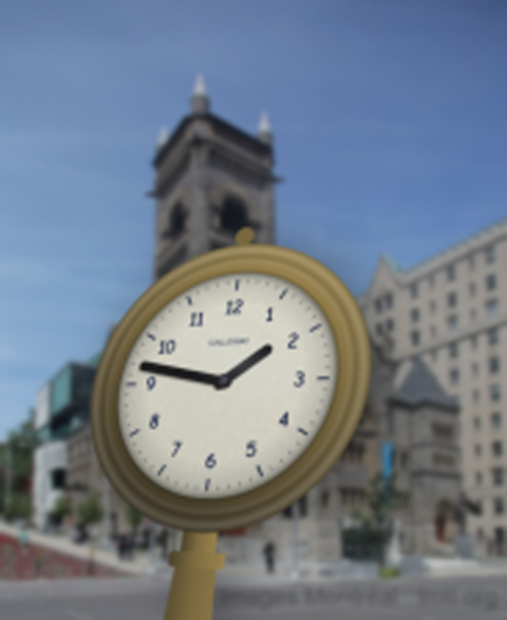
h=1 m=47
